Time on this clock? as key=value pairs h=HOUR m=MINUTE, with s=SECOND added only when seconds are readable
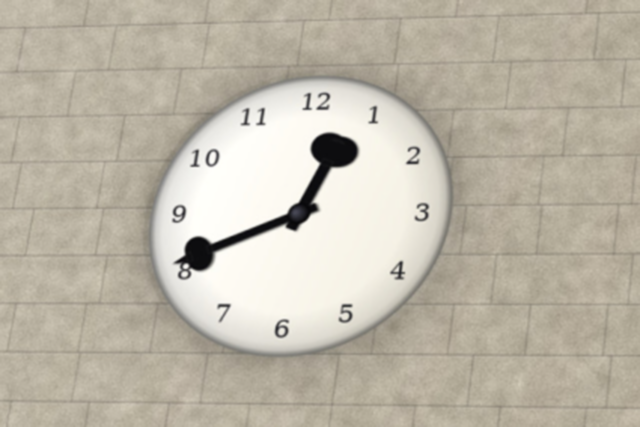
h=12 m=41
